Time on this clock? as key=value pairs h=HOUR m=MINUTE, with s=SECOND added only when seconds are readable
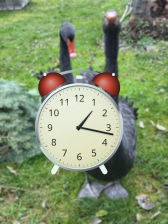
h=1 m=17
